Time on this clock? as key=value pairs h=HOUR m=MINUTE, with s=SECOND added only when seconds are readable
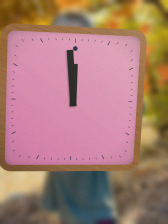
h=11 m=59
